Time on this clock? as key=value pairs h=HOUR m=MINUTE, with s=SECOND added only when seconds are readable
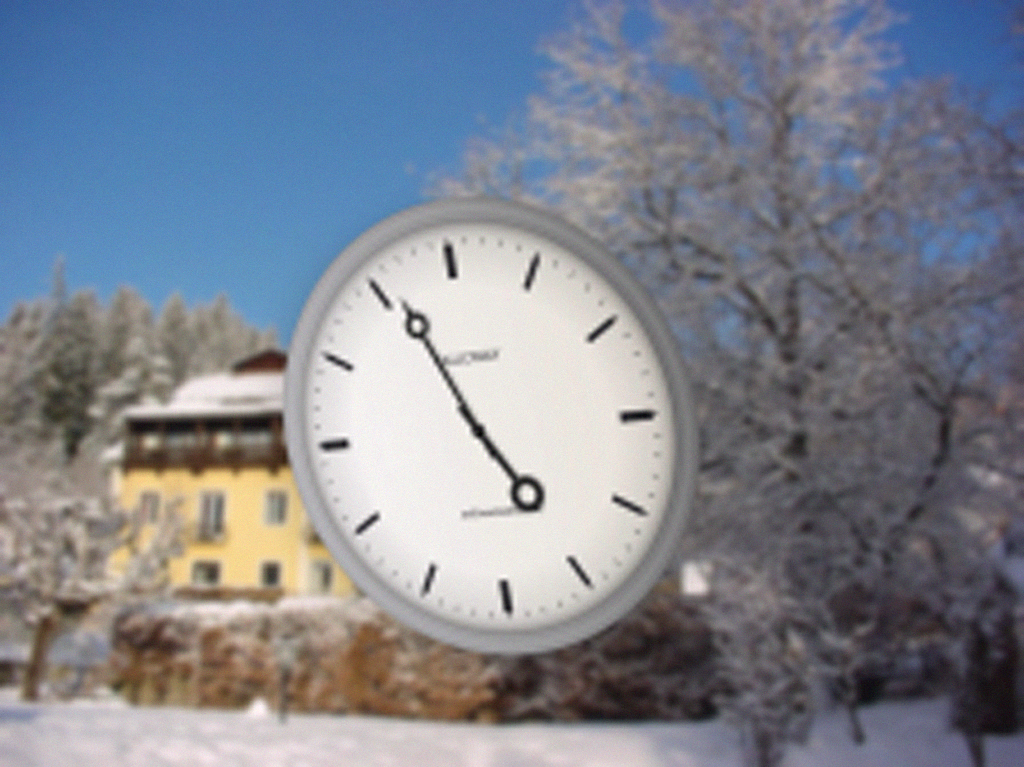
h=4 m=56
